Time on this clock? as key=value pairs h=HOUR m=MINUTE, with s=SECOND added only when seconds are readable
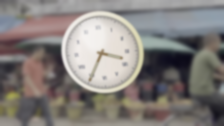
h=3 m=35
